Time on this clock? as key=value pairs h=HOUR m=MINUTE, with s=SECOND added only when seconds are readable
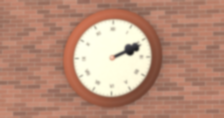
h=2 m=11
